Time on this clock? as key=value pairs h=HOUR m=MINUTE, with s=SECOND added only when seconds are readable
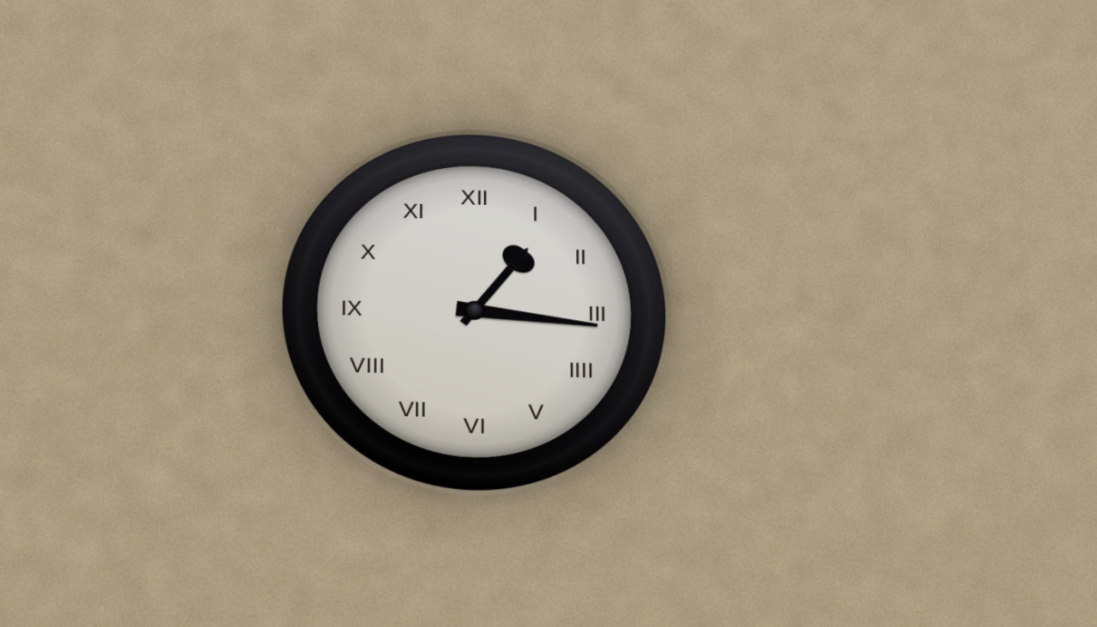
h=1 m=16
